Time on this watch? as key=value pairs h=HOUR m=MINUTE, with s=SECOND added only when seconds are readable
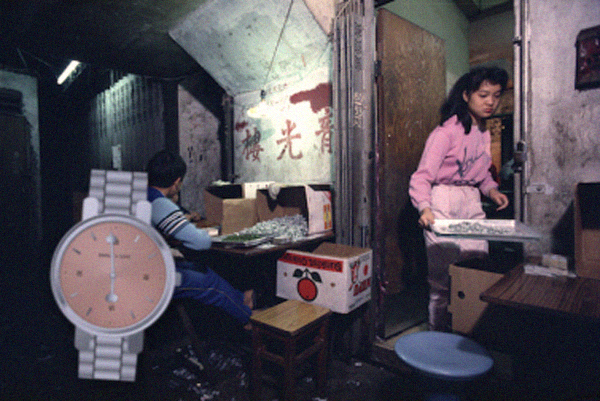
h=5 m=59
